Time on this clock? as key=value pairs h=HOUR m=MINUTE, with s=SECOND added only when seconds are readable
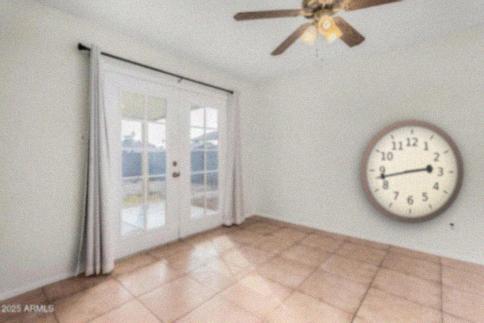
h=2 m=43
